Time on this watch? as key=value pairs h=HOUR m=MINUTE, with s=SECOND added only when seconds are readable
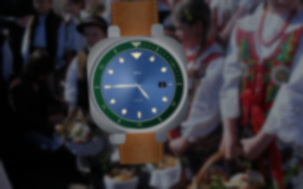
h=4 m=45
